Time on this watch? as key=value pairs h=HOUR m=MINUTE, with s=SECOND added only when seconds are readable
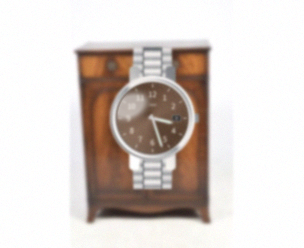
h=3 m=27
